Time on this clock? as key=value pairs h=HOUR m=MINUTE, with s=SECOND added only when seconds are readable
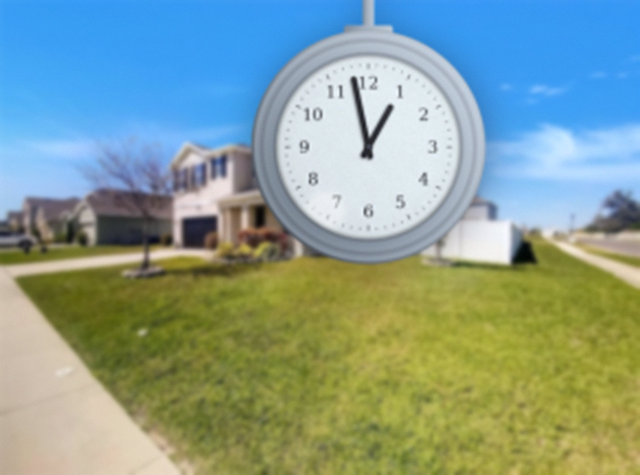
h=12 m=58
